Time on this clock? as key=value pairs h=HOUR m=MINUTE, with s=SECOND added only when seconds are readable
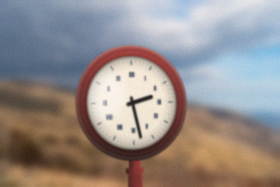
h=2 m=28
